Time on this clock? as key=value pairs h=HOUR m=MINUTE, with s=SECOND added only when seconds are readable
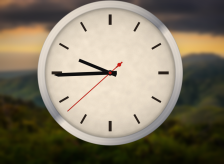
h=9 m=44 s=38
